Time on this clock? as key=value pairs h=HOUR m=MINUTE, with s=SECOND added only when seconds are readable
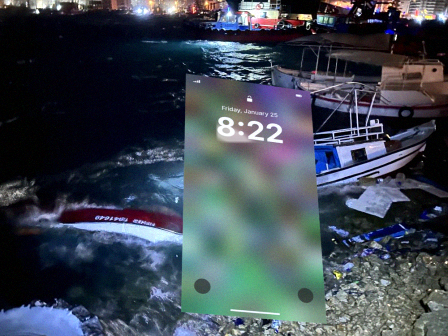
h=8 m=22
